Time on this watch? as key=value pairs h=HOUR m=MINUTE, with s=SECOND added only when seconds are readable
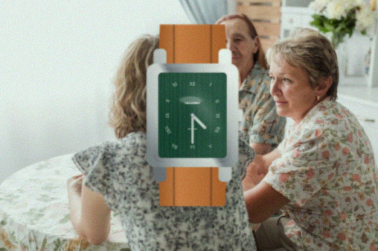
h=4 m=30
